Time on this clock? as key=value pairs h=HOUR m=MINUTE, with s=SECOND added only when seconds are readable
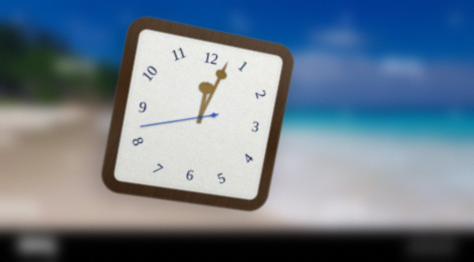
h=12 m=2 s=42
